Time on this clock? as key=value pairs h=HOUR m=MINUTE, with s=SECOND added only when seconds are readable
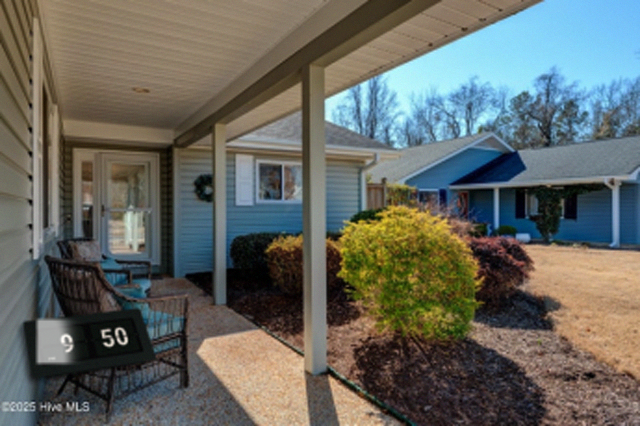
h=9 m=50
